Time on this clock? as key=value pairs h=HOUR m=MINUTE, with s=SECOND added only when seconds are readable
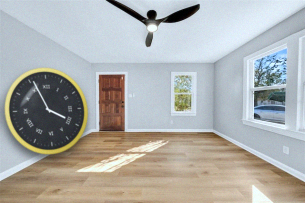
h=3 m=56
